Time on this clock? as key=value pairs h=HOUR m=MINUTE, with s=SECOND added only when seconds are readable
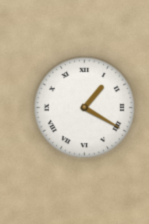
h=1 m=20
